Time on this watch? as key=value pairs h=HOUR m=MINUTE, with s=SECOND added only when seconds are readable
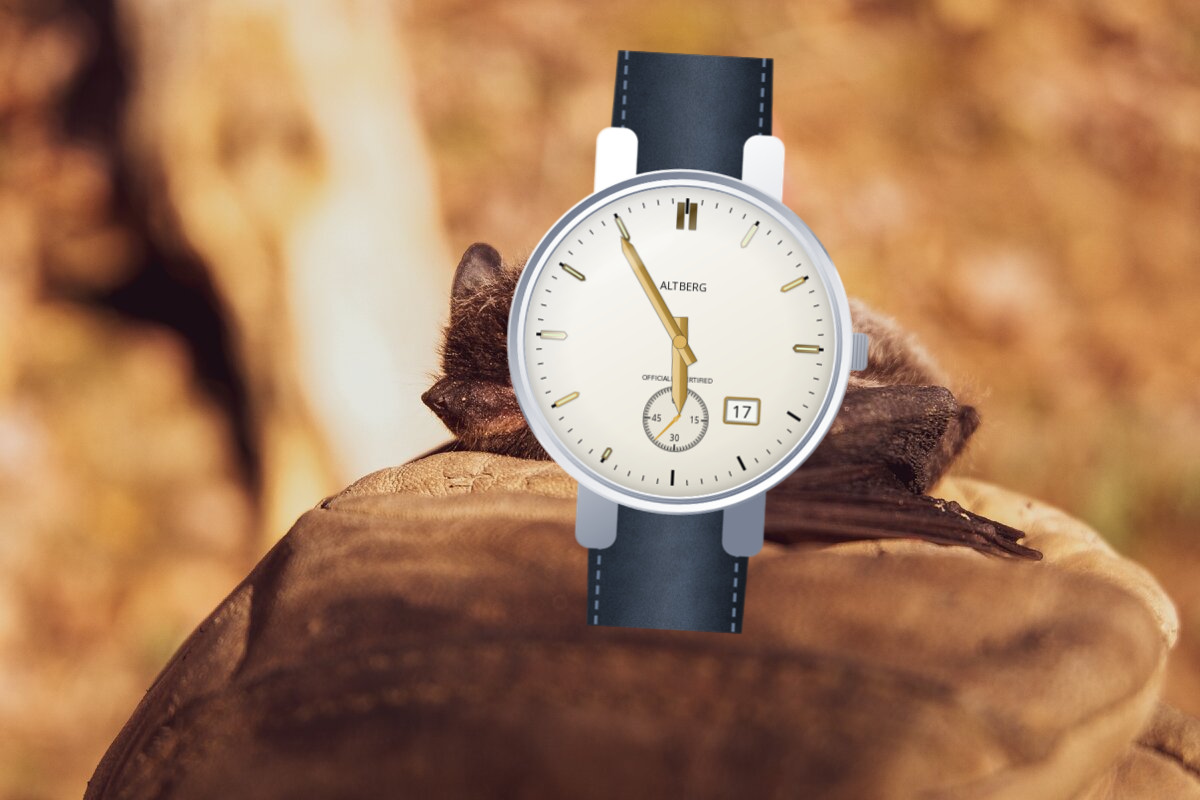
h=5 m=54 s=37
